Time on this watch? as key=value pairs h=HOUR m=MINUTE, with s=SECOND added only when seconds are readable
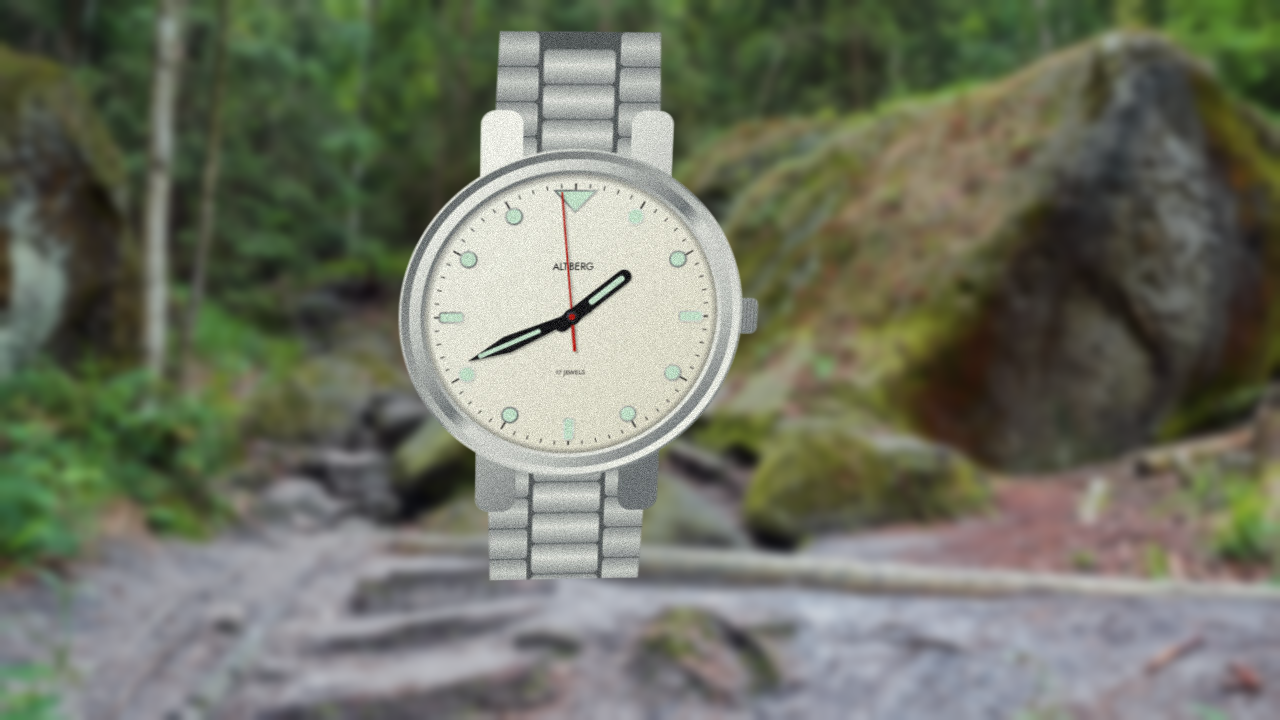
h=1 m=40 s=59
